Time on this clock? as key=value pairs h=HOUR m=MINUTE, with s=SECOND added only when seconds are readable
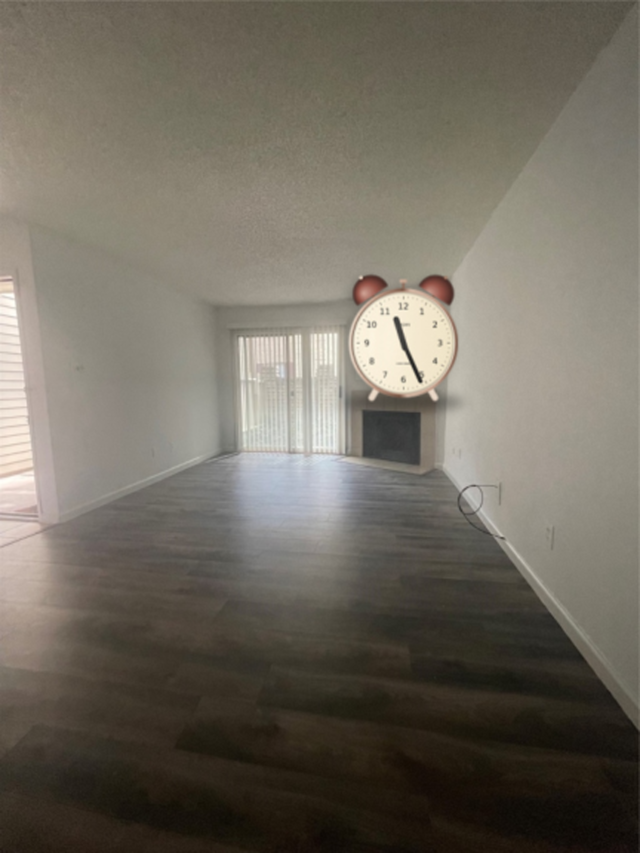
h=11 m=26
